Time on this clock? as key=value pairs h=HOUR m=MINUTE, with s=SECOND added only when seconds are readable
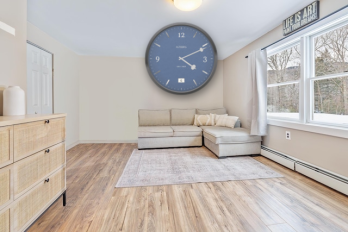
h=4 m=11
